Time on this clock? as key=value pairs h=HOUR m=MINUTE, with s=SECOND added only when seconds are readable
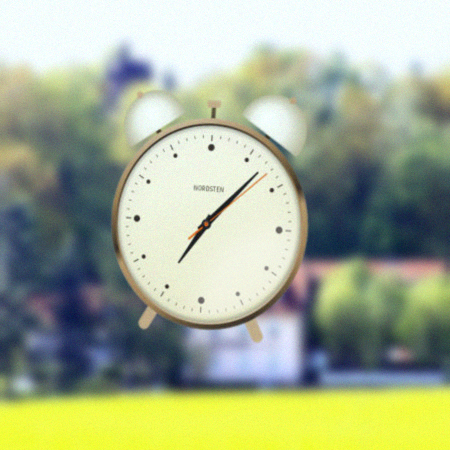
h=7 m=7 s=8
